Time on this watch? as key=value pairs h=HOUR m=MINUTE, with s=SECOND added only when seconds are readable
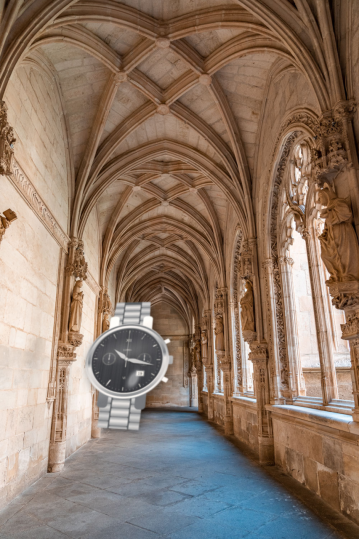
h=10 m=17
